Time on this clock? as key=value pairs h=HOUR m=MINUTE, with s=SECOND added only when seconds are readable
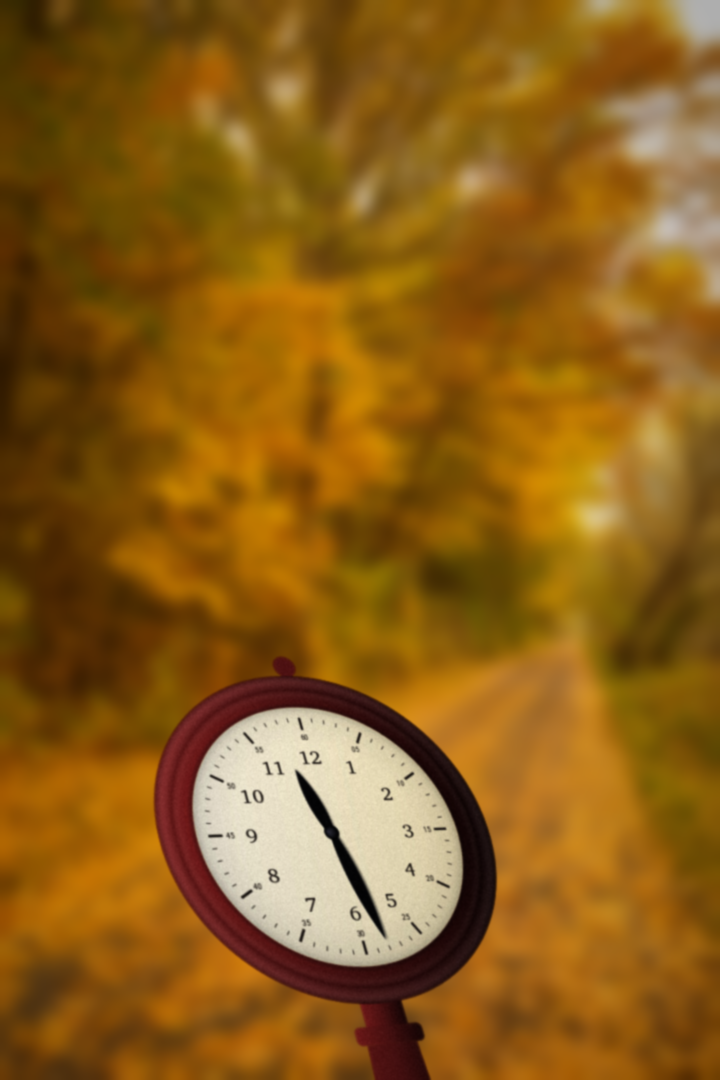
h=11 m=28
